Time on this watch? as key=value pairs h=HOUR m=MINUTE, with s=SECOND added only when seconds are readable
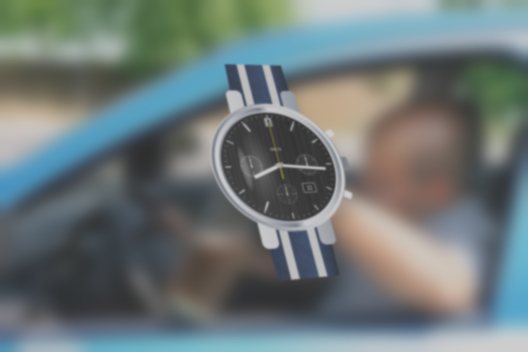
h=8 m=16
